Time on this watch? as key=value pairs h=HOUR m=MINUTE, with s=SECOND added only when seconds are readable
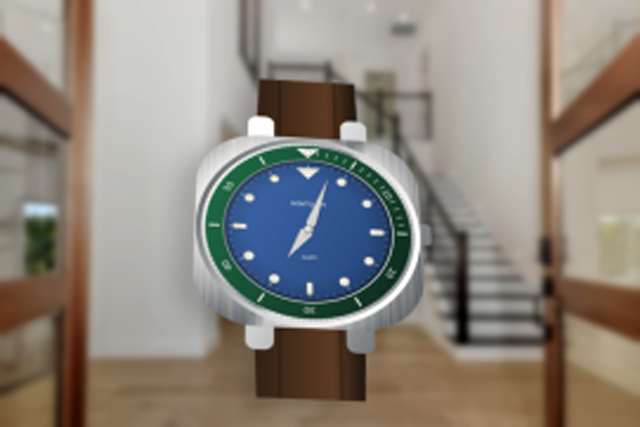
h=7 m=3
